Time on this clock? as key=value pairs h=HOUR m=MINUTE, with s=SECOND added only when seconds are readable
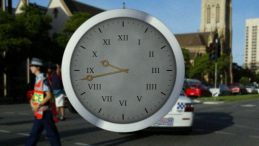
h=9 m=43
